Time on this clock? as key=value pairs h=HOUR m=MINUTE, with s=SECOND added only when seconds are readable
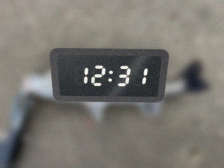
h=12 m=31
